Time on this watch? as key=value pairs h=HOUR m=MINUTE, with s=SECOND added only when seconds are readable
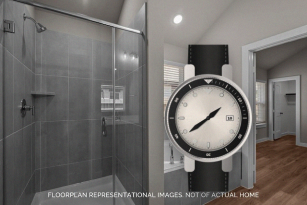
h=1 m=39
